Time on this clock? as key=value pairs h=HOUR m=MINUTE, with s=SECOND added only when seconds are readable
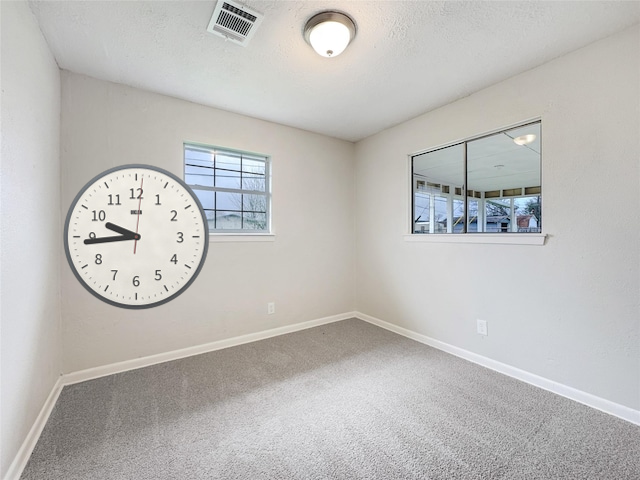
h=9 m=44 s=1
